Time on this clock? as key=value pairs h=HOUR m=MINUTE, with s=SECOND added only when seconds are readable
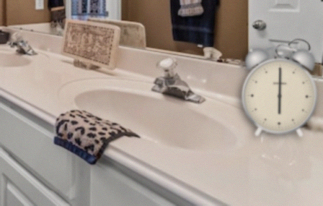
h=6 m=0
